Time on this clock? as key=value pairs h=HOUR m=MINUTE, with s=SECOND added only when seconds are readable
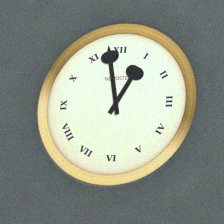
h=12 m=58
